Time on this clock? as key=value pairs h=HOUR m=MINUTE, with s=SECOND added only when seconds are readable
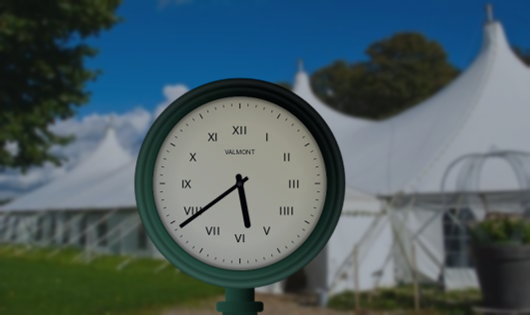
h=5 m=39
